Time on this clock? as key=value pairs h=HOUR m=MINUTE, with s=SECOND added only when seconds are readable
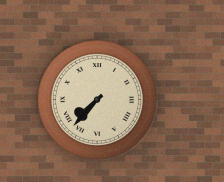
h=7 m=37
